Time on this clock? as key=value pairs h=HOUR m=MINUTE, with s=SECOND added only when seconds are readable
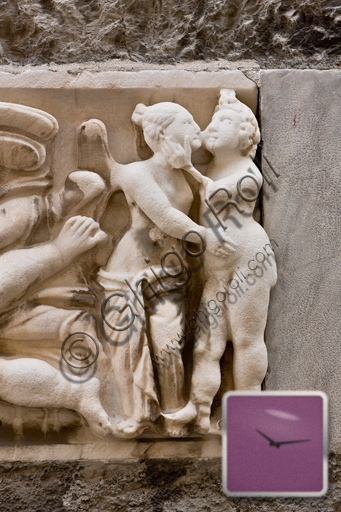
h=10 m=14
